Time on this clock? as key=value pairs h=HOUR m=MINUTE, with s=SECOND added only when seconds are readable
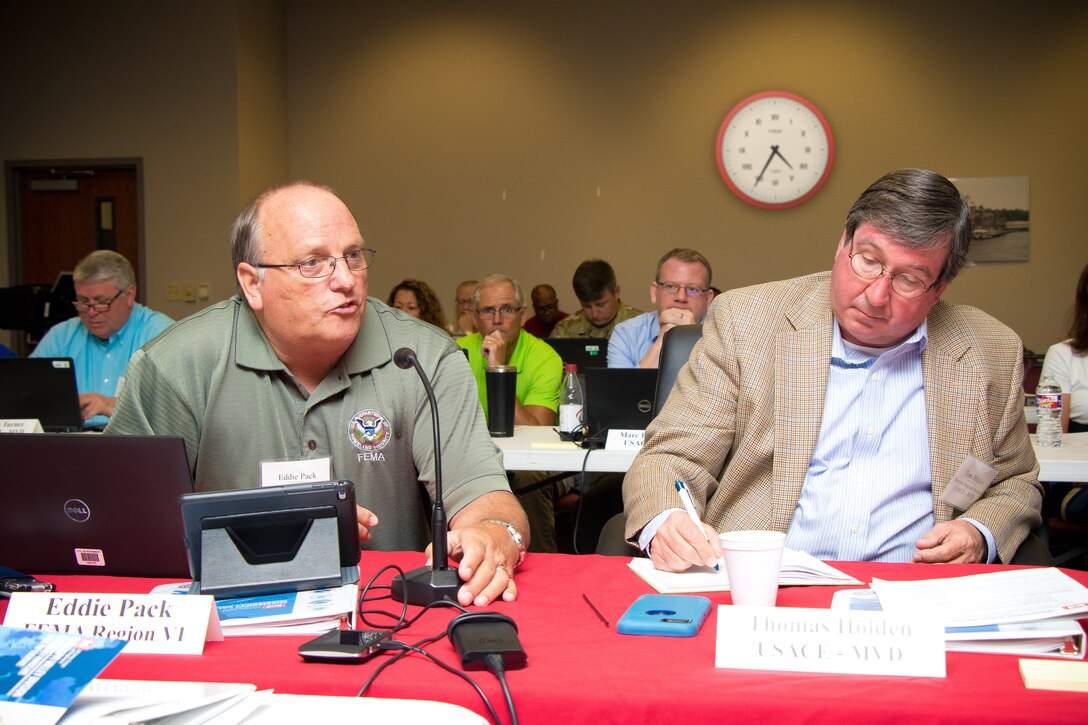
h=4 m=35
